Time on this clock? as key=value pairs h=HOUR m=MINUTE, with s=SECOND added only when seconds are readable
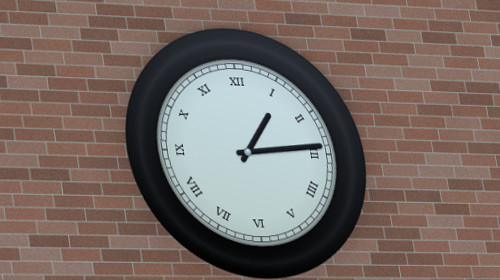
h=1 m=14
